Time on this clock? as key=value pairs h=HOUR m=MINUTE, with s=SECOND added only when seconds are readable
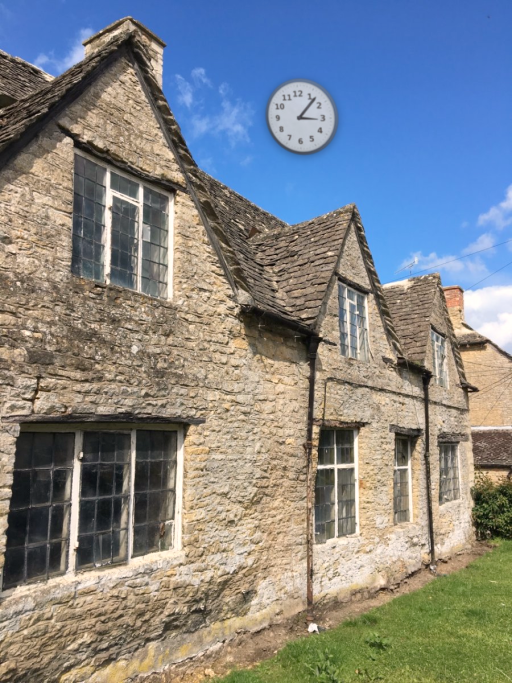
h=3 m=7
